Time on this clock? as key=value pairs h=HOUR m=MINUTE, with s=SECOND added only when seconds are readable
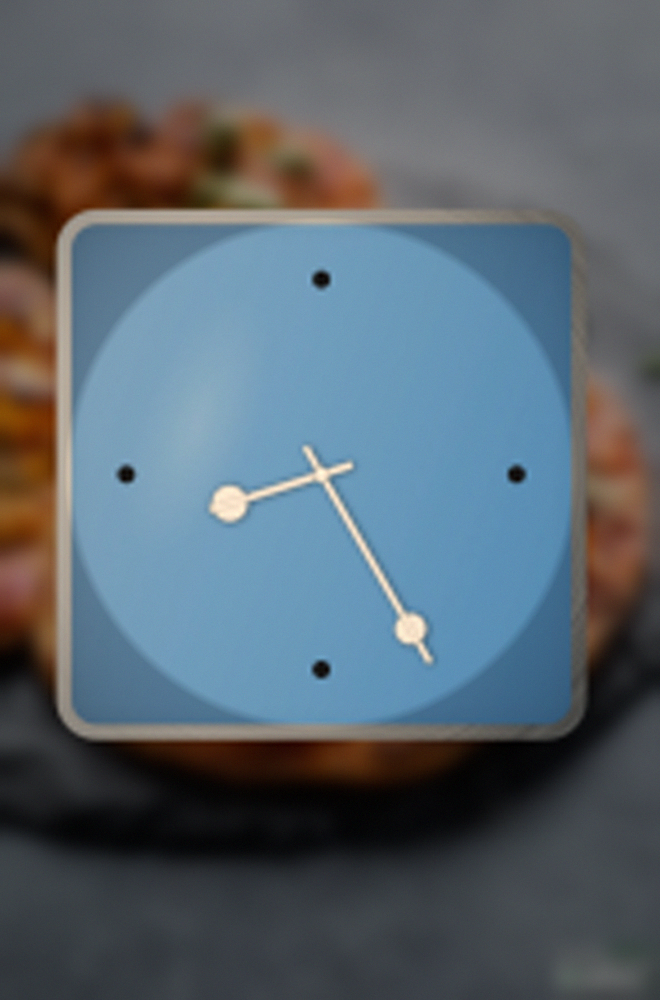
h=8 m=25
